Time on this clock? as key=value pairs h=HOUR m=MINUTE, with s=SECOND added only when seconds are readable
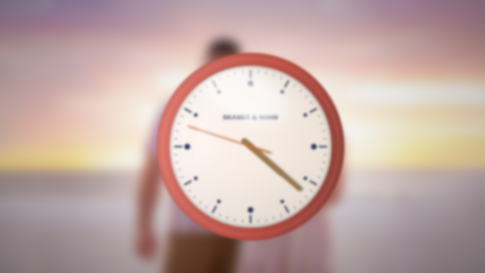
h=4 m=21 s=48
